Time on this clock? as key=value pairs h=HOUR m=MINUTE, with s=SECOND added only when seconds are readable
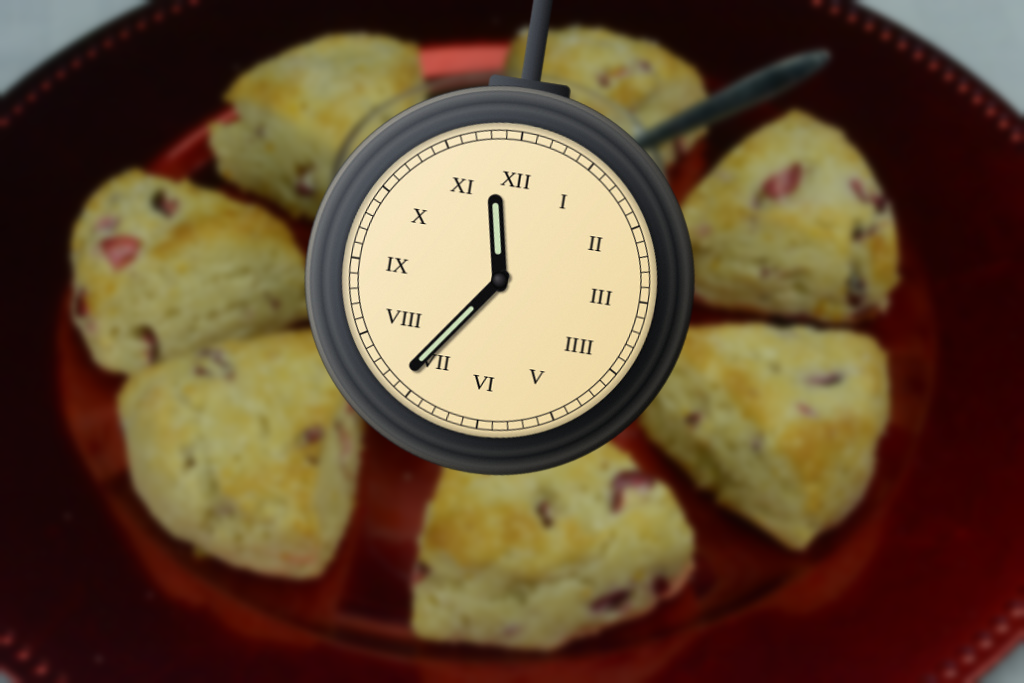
h=11 m=36
